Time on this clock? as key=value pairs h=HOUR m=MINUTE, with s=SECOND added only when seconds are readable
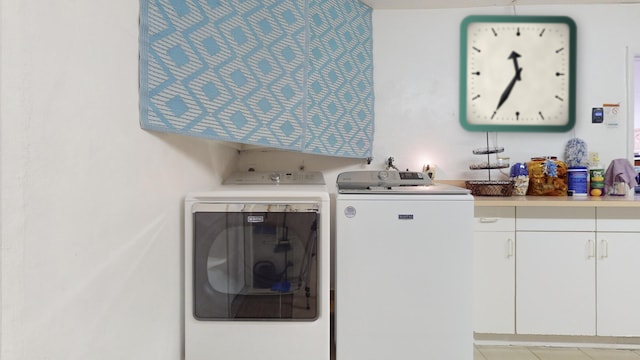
h=11 m=35
